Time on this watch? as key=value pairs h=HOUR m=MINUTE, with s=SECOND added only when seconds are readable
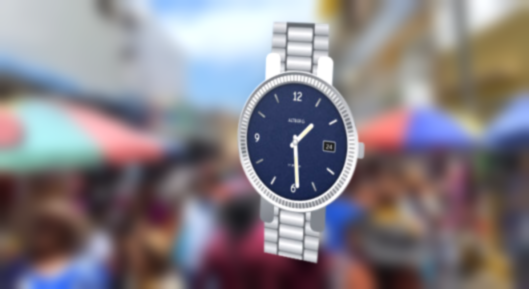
h=1 m=29
